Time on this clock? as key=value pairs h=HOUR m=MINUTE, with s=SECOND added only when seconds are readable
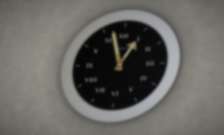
h=12 m=57
